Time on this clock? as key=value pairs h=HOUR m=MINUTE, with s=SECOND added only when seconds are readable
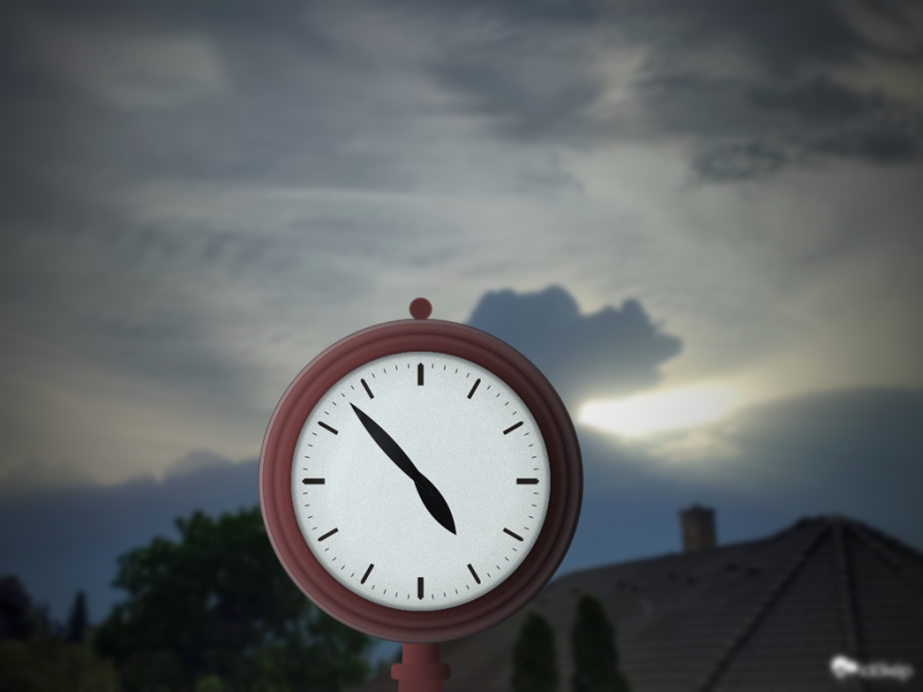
h=4 m=53
